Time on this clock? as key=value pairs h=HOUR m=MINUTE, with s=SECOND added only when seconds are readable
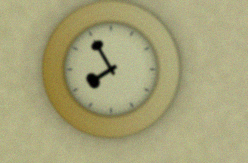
h=7 m=55
